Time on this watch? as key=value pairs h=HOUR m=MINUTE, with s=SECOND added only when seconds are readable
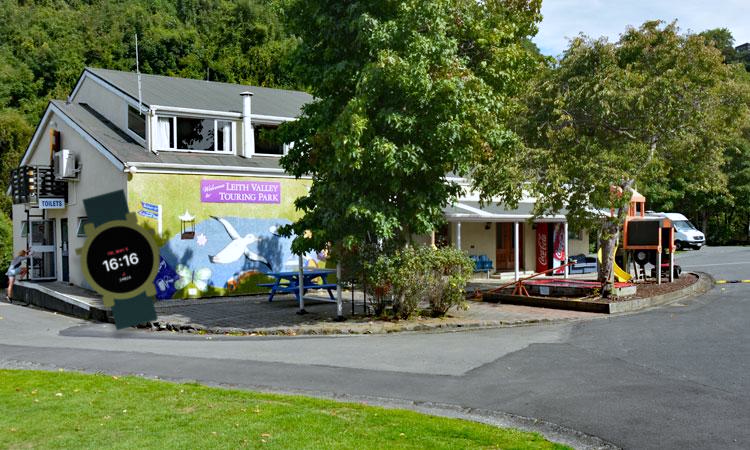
h=16 m=16
